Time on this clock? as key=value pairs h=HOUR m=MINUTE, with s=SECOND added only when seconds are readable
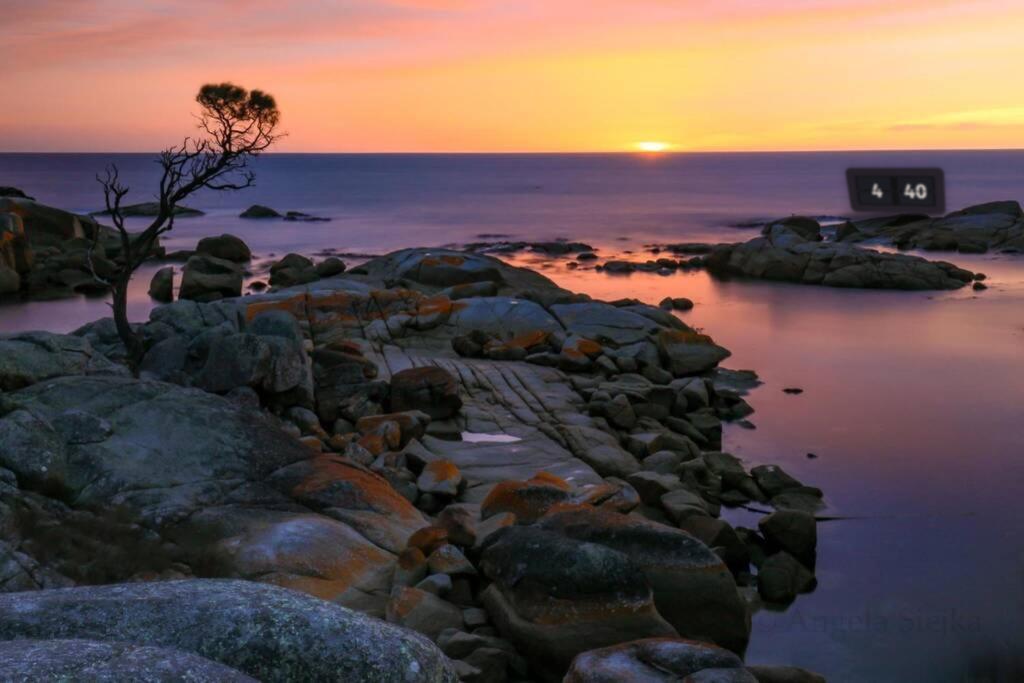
h=4 m=40
